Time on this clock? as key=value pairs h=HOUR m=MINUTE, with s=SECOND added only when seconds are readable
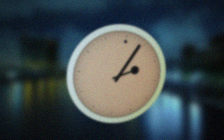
h=2 m=4
